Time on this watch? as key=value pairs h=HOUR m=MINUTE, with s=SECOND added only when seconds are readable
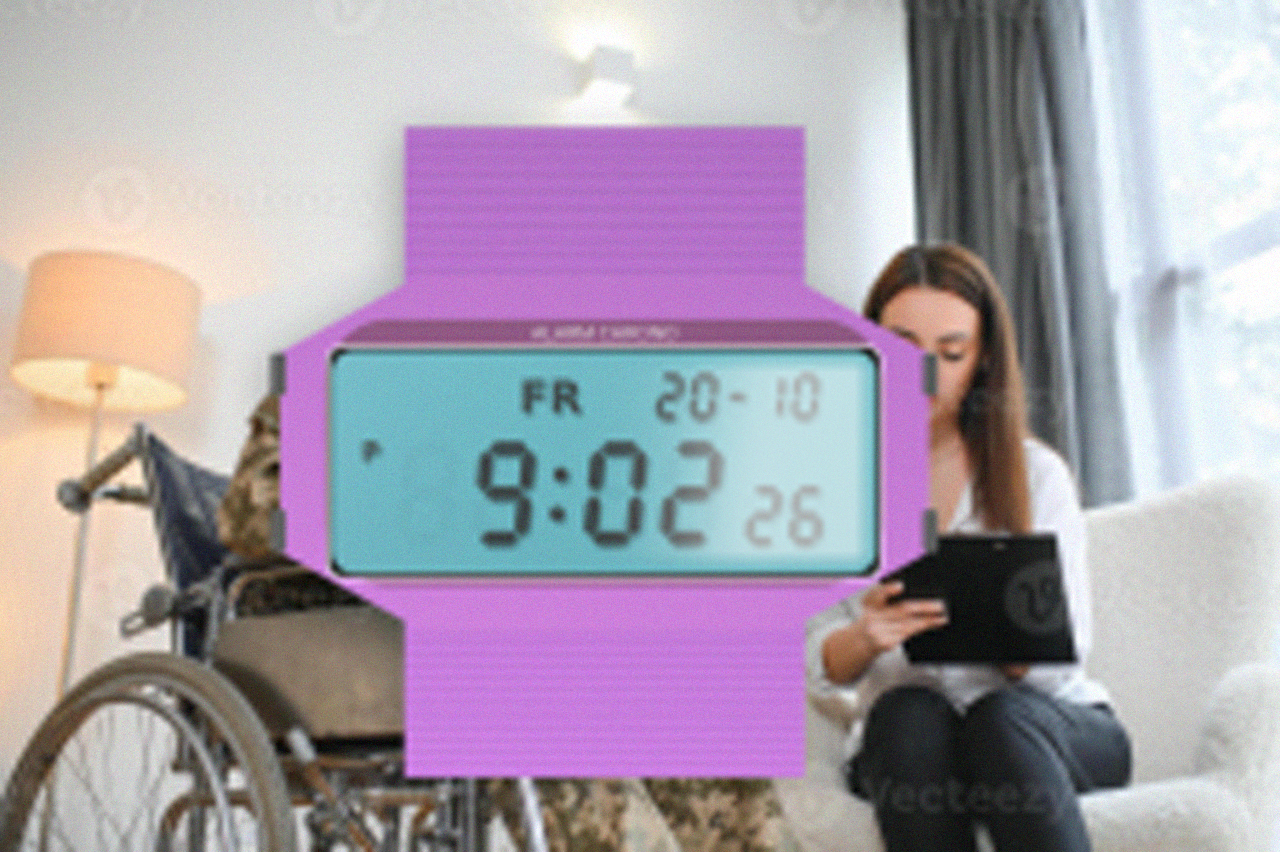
h=9 m=2 s=26
